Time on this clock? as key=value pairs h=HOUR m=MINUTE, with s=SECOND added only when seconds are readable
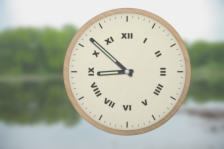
h=8 m=52
